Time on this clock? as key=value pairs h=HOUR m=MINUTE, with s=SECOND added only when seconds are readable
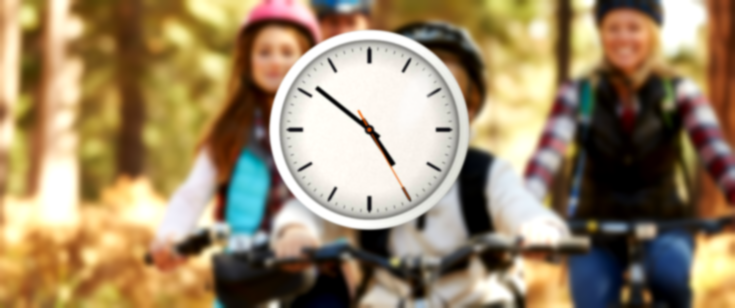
h=4 m=51 s=25
